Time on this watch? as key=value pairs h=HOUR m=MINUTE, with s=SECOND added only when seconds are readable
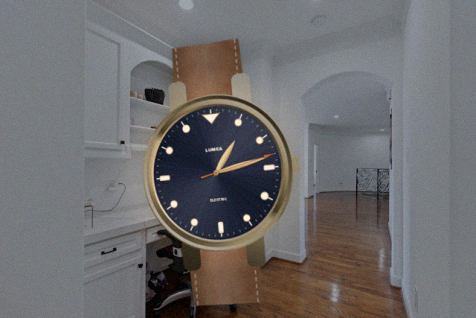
h=1 m=13 s=13
